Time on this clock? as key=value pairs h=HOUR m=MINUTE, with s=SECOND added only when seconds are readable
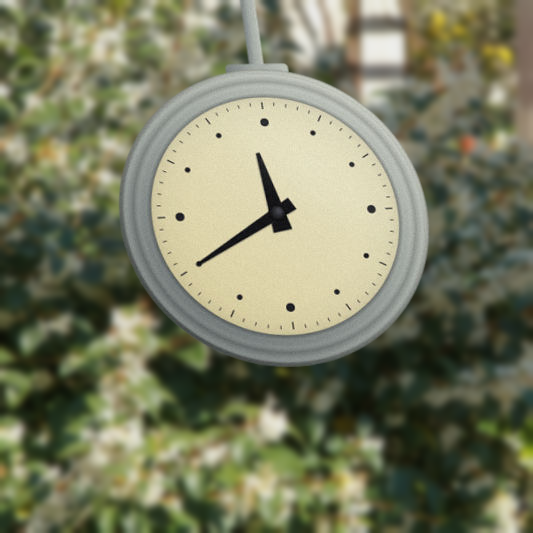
h=11 m=40
